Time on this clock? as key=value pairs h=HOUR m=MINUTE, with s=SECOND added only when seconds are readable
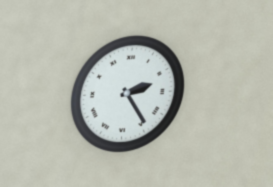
h=2 m=24
